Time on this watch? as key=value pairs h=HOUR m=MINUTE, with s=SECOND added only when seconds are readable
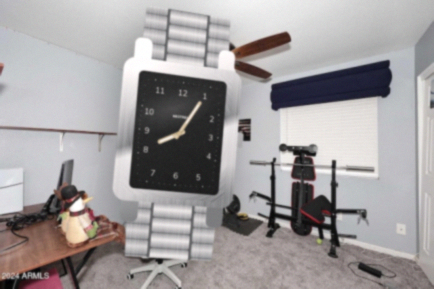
h=8 m=5
